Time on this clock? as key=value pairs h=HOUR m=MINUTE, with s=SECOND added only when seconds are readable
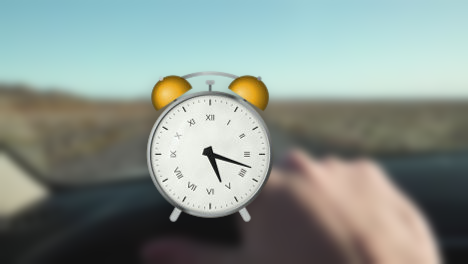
h=5 m=18
